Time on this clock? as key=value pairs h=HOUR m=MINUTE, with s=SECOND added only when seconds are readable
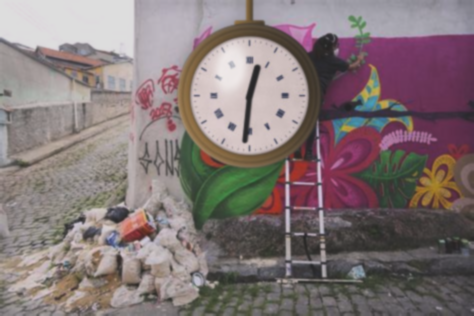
h=12 m=31
